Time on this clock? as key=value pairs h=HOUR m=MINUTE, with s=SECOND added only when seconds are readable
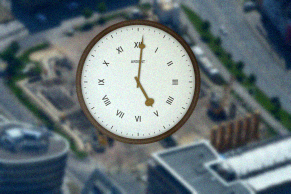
h=5 m=1
